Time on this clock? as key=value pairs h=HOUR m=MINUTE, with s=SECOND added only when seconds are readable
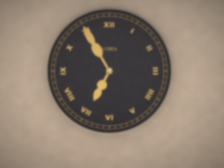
h=6 m=55
